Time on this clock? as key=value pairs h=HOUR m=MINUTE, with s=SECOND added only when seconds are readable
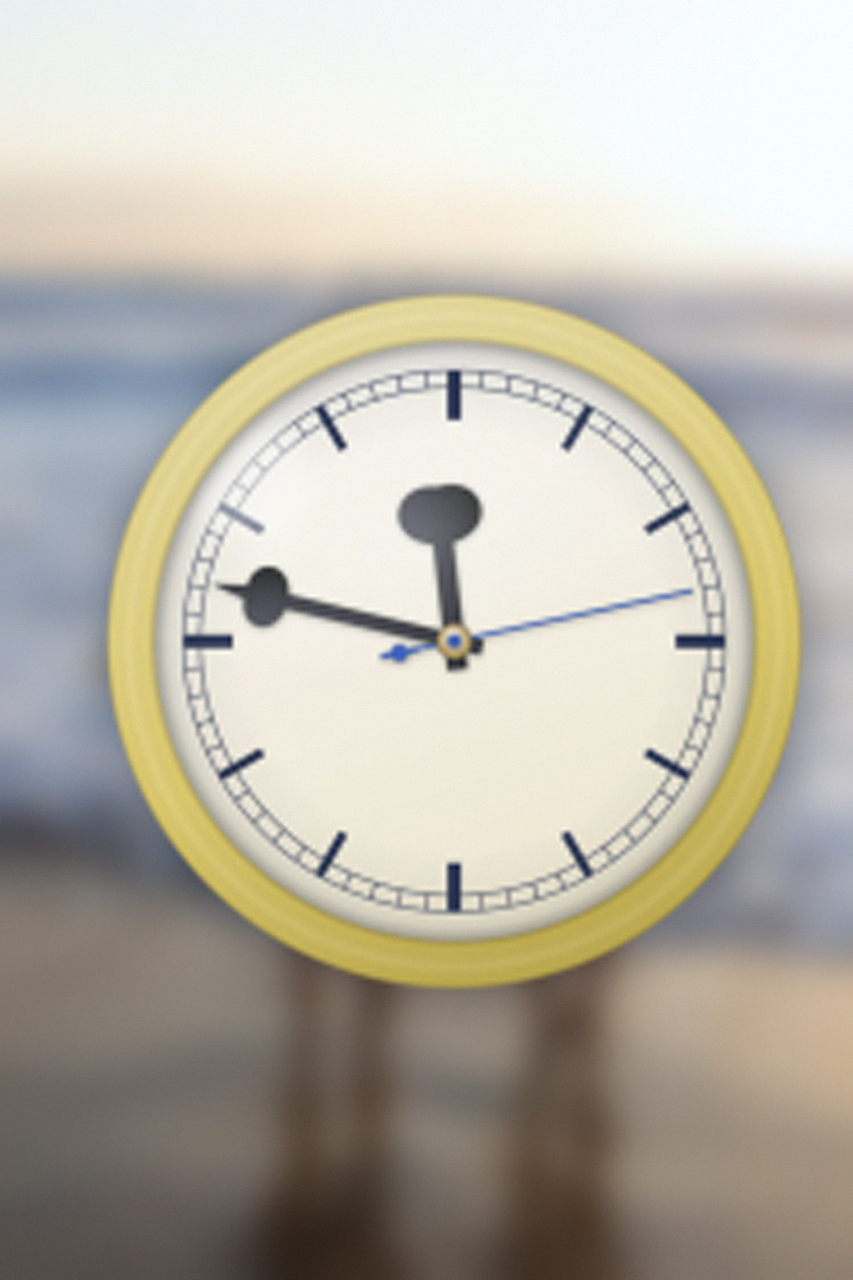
h=11 m=47 s=13
